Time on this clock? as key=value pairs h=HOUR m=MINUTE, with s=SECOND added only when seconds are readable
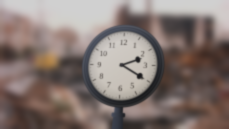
h=2 m=20
